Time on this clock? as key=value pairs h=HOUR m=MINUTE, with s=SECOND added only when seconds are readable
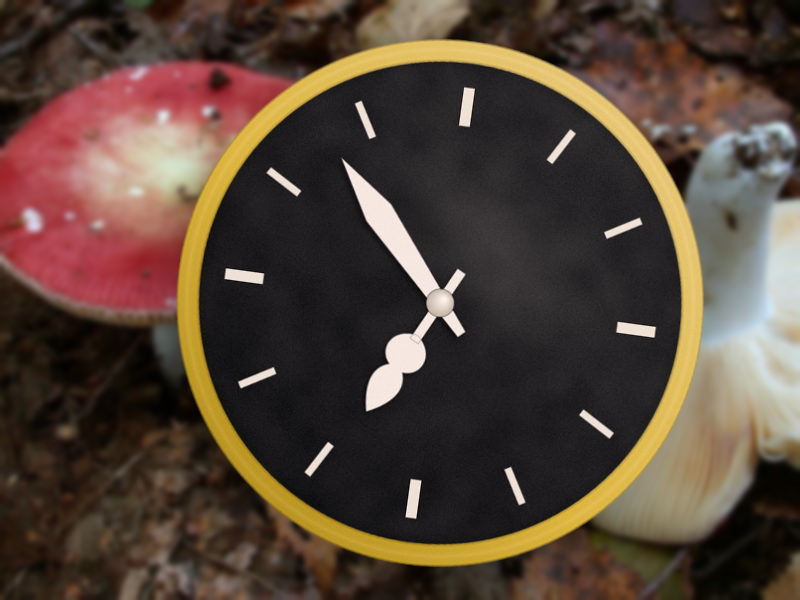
h=6 m=53
